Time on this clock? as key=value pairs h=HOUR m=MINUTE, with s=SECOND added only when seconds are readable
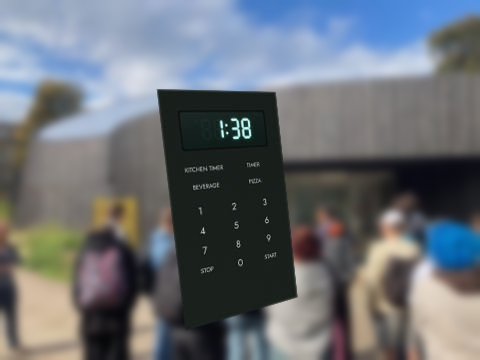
h=1 m=38
